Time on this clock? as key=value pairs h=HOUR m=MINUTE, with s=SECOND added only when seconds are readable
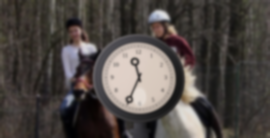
h=11 m=34
